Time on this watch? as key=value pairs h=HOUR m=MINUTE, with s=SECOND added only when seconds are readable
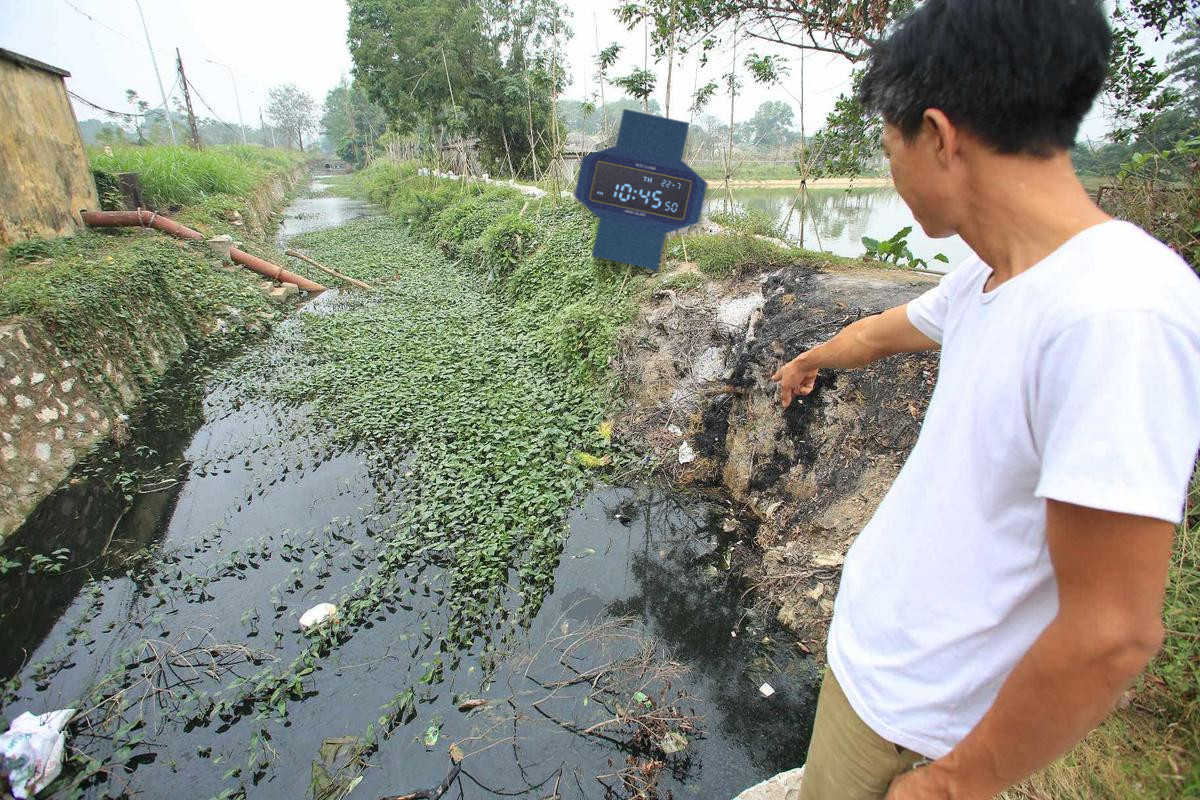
h=10 m=45 s=50
